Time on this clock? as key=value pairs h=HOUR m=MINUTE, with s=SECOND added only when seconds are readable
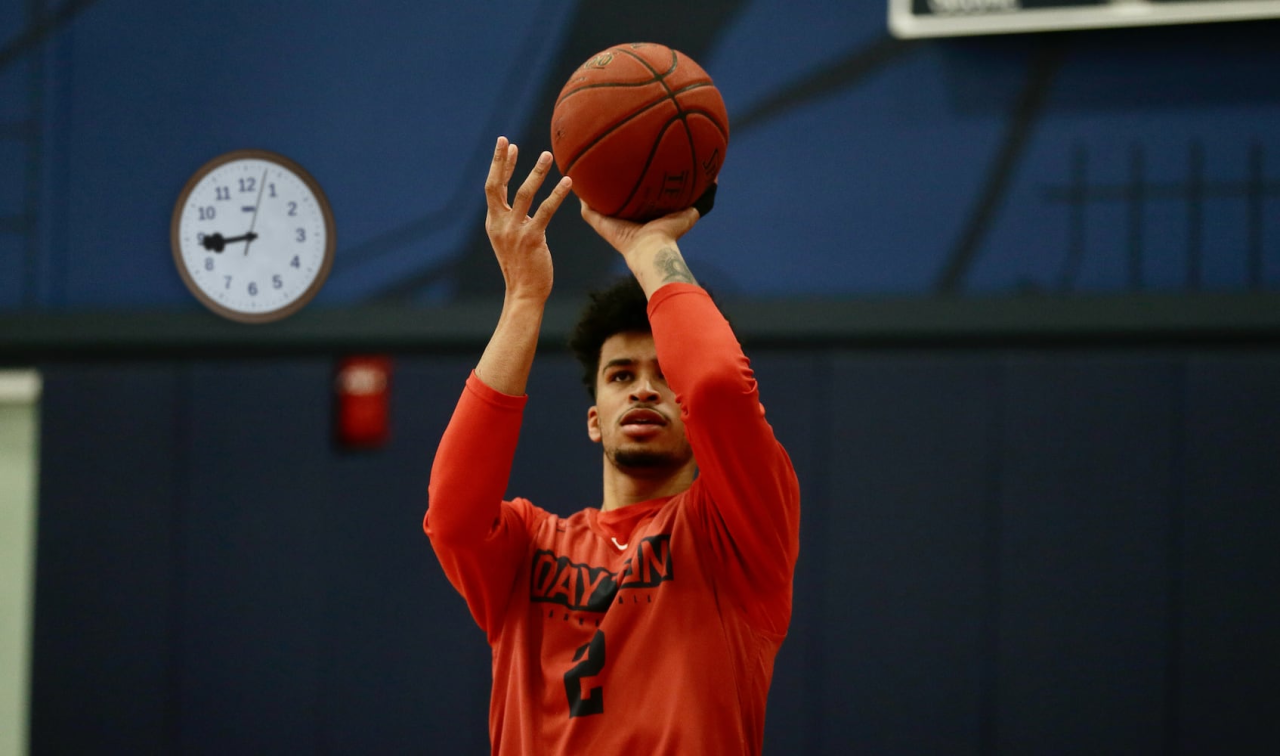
h=8 m=44 s=3
